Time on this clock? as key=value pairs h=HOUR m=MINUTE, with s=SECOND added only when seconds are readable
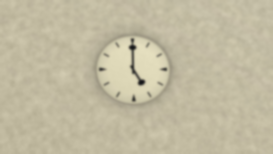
h=5 m=0
